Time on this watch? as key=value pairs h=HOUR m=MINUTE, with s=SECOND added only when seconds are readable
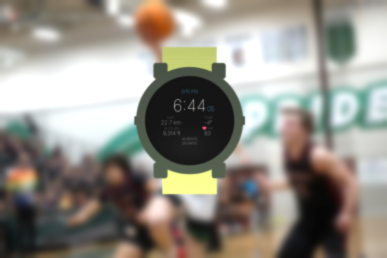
h=6 m=44
